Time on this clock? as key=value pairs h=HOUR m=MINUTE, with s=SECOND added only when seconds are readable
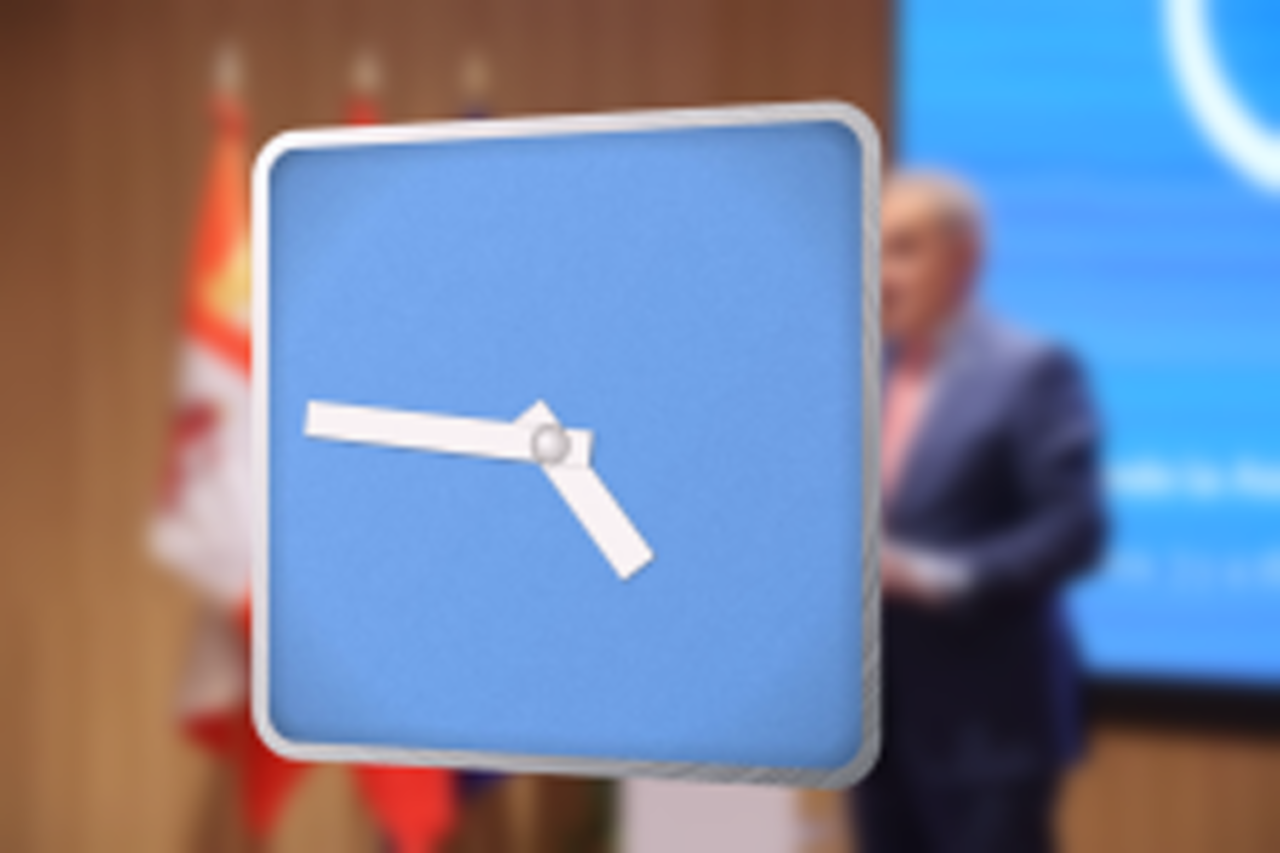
h=4 m=46
